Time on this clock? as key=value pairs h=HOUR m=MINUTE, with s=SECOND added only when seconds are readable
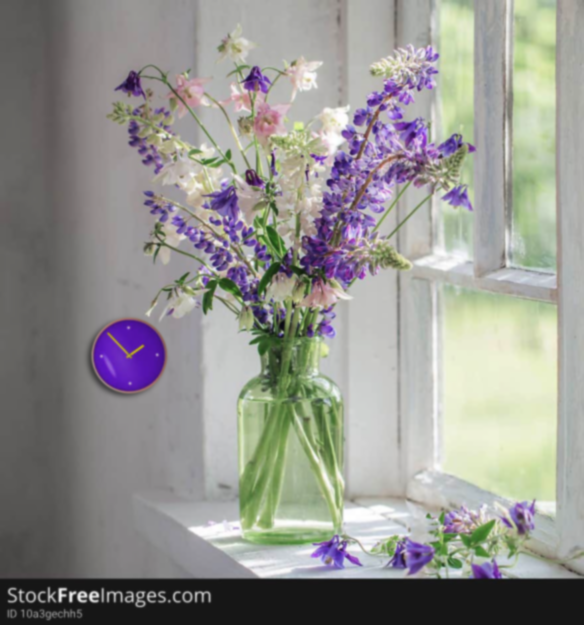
h=1 m=53
